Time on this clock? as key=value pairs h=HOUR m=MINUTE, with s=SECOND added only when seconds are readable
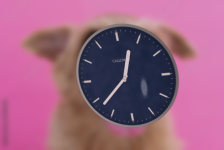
h=12 m=38
